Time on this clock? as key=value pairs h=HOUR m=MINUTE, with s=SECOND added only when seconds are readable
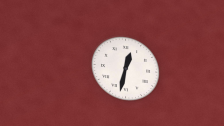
h=12 m=32
